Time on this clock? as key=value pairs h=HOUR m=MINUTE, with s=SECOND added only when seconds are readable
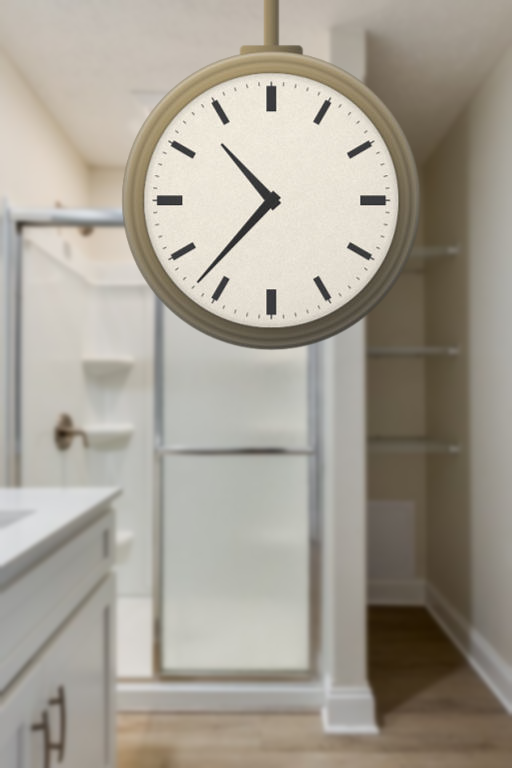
h=10 m=37
